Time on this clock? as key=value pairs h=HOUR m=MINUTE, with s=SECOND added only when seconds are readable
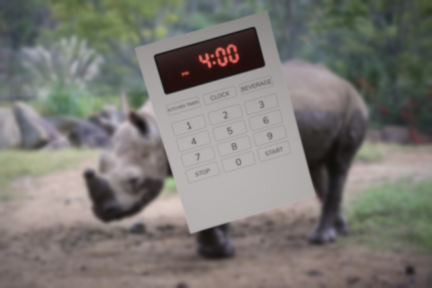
h=4 m=0
